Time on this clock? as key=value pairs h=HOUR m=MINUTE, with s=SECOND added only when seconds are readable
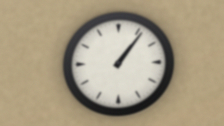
h=1 m=6
